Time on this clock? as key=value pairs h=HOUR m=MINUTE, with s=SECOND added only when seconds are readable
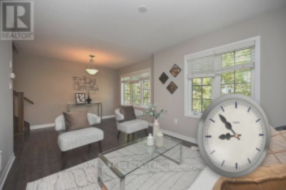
h=8 m=53
